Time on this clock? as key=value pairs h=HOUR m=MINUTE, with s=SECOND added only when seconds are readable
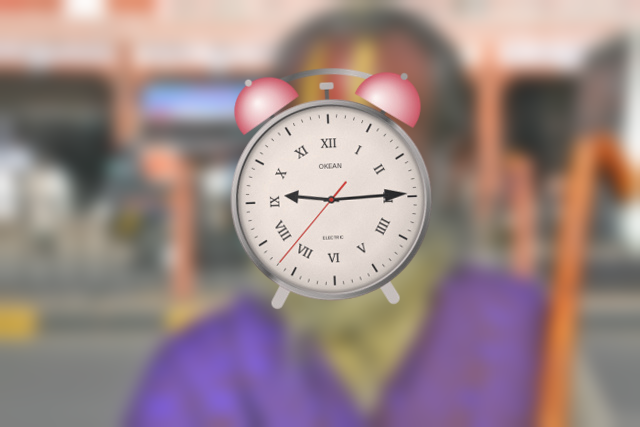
h=9 m=14 s=37
